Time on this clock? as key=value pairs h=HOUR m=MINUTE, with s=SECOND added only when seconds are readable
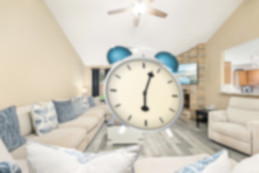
h=6 m=3
